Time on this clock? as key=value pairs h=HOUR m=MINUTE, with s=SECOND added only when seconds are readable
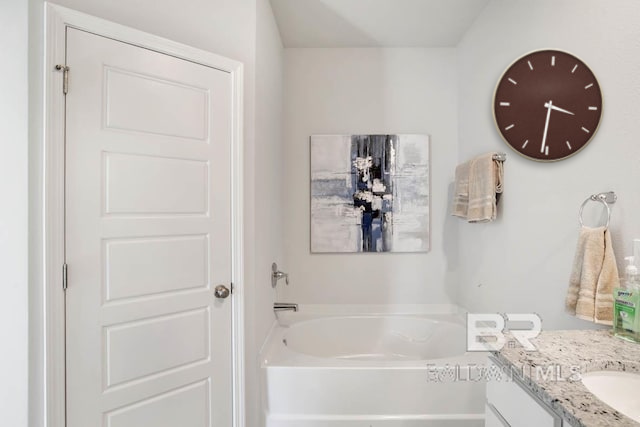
h=3 m=31
